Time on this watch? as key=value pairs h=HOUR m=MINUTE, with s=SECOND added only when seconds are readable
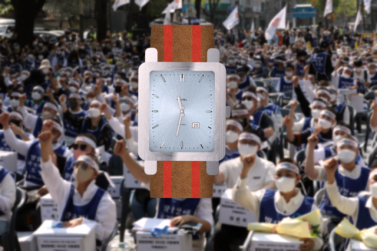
h=11 m=32
